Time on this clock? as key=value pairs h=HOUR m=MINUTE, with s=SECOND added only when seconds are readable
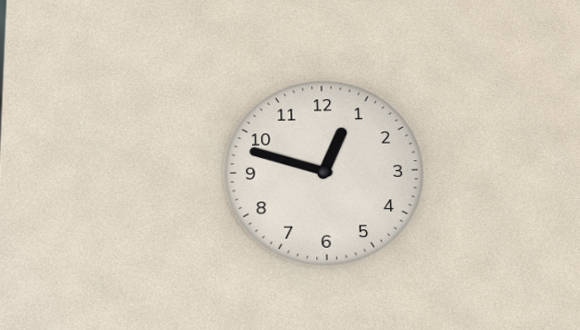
h=12 m=48
